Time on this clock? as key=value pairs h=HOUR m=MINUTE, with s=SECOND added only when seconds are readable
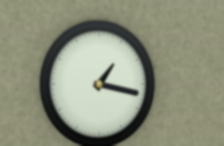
h=1 m=17
